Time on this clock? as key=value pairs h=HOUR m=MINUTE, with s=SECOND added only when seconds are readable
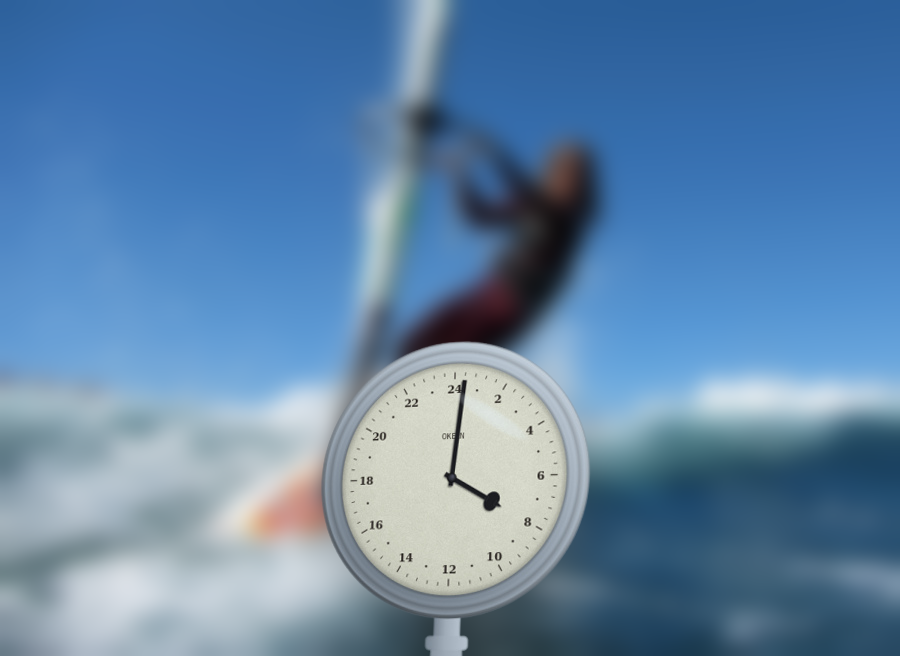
h=8 m=1
